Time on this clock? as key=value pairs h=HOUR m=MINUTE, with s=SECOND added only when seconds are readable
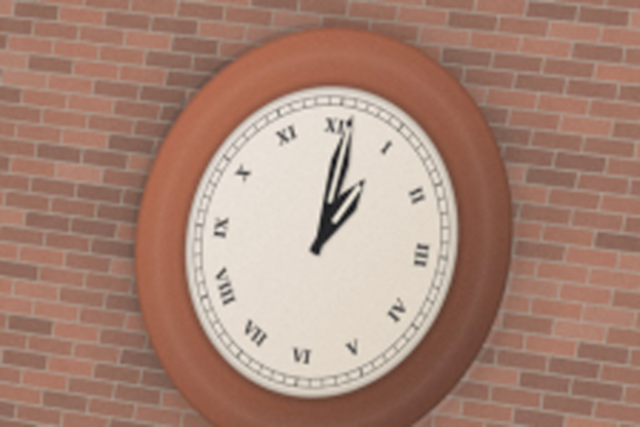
h=1 m=1
